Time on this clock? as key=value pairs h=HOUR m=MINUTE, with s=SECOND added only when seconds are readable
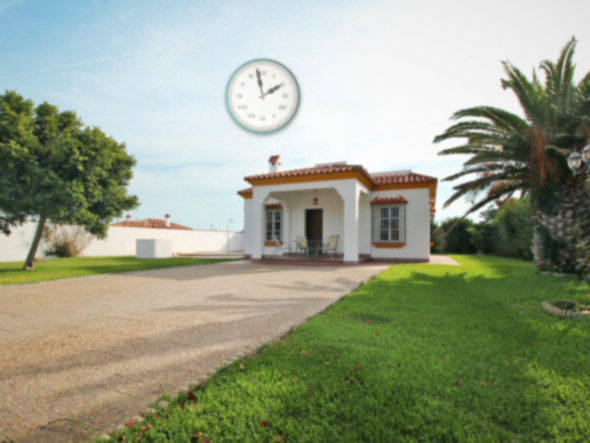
h=1 m=58
